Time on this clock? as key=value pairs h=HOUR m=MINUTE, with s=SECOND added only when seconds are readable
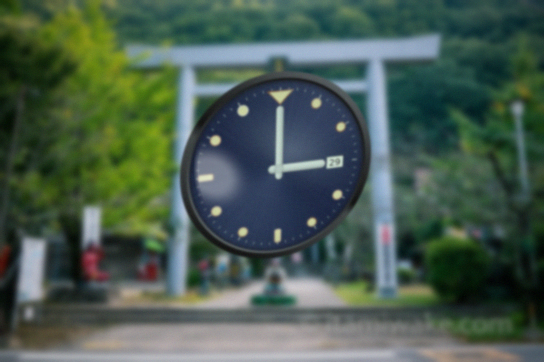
h=3 m=0
